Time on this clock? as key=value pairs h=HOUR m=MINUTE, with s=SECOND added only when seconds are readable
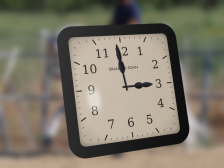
h=2 m=59
